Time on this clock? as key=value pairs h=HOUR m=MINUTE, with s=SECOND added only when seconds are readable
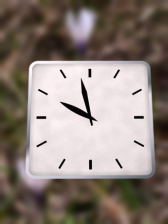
h=9 m=58
